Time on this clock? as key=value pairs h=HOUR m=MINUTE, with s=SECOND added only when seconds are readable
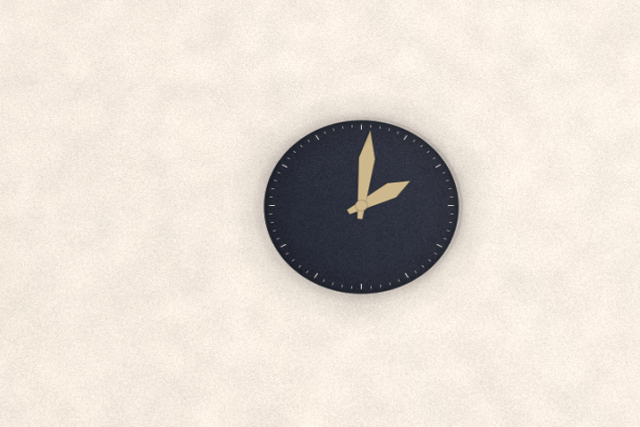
h=2 m=1
